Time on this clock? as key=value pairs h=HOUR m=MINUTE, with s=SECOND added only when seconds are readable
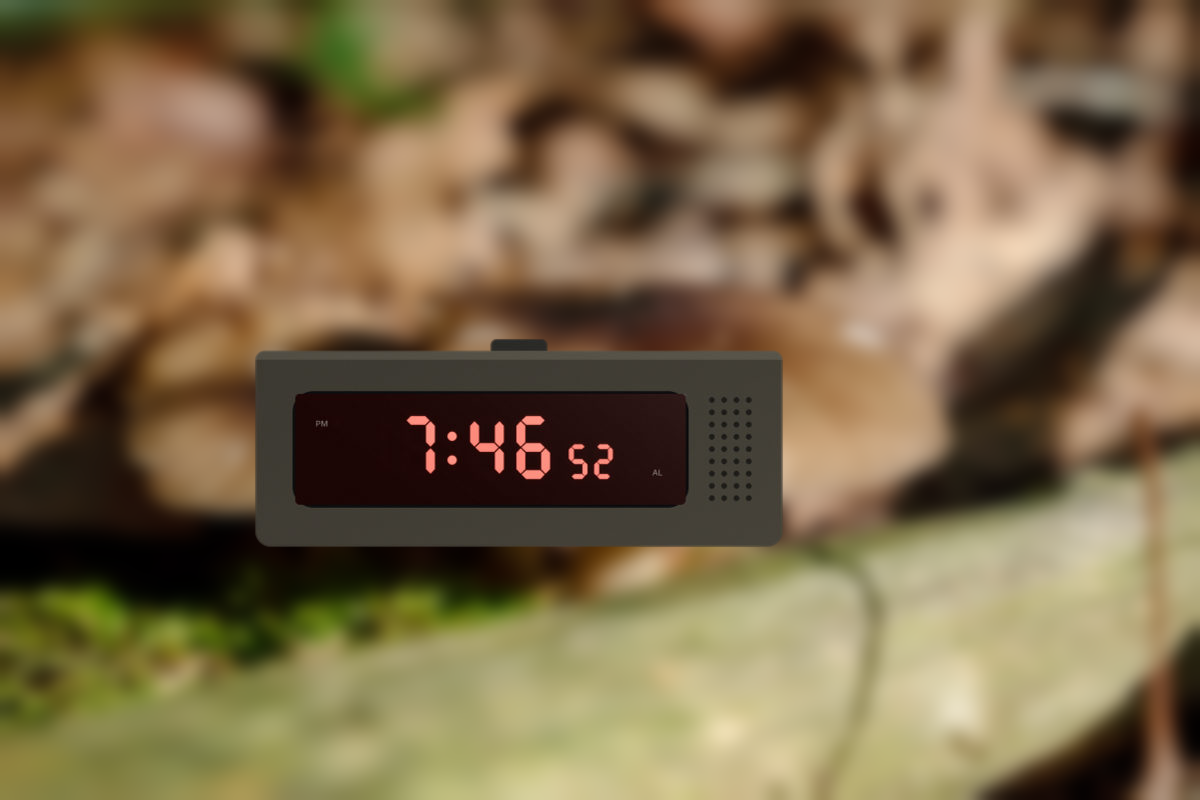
h=7 m=46 s=52
